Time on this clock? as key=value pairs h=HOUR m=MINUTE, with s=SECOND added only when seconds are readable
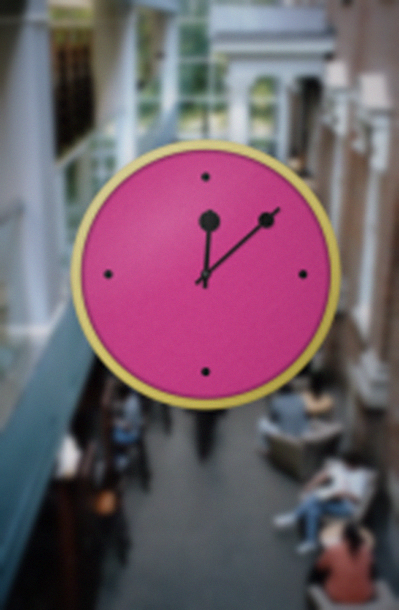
h=12 m=8
